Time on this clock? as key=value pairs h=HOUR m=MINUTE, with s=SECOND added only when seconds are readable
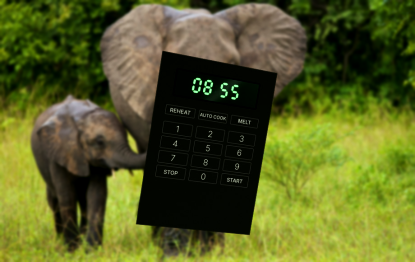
h=8 m=55
